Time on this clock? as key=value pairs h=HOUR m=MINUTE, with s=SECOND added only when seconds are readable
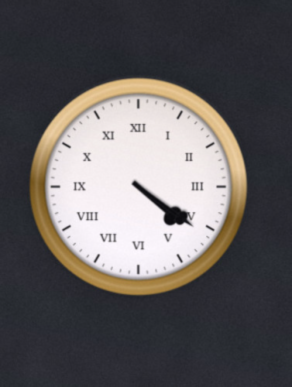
h=4 m=21
